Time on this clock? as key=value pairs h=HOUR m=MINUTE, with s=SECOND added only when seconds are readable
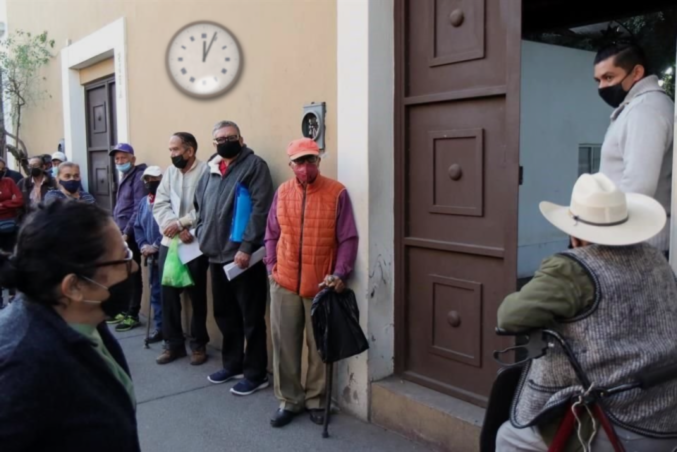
h=12 m=4
